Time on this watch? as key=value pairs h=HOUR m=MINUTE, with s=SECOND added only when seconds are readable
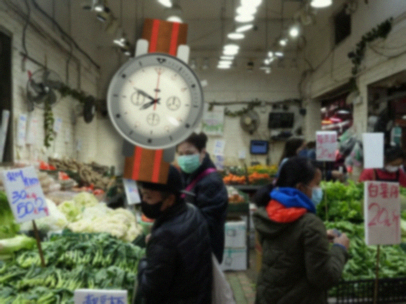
h=7 m=49
